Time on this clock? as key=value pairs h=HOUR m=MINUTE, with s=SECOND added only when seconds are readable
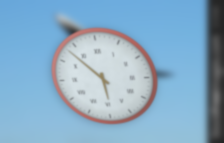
h=5 m=53
